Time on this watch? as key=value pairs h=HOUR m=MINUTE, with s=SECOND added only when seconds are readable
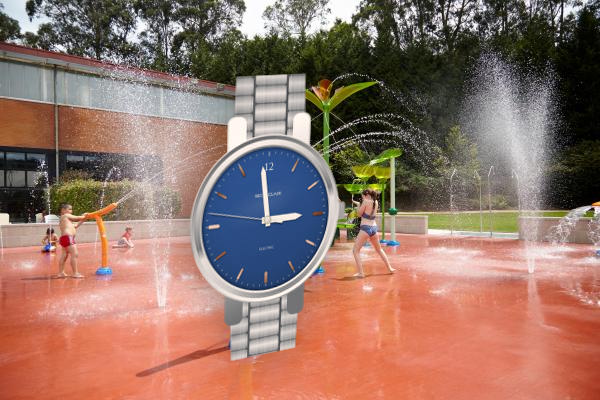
h=2 m=58 s=47
